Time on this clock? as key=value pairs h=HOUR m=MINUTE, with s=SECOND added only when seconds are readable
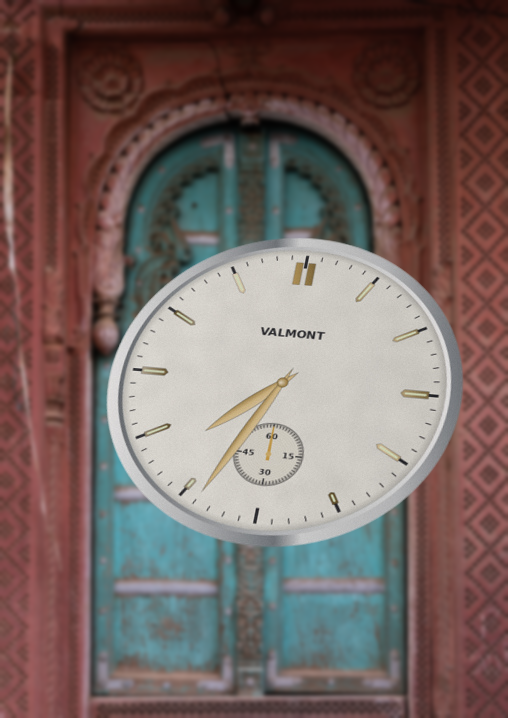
h=7 m=34
